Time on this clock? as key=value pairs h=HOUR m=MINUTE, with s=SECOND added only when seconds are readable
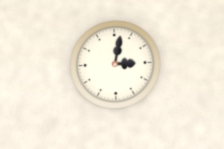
h=3 m=2
